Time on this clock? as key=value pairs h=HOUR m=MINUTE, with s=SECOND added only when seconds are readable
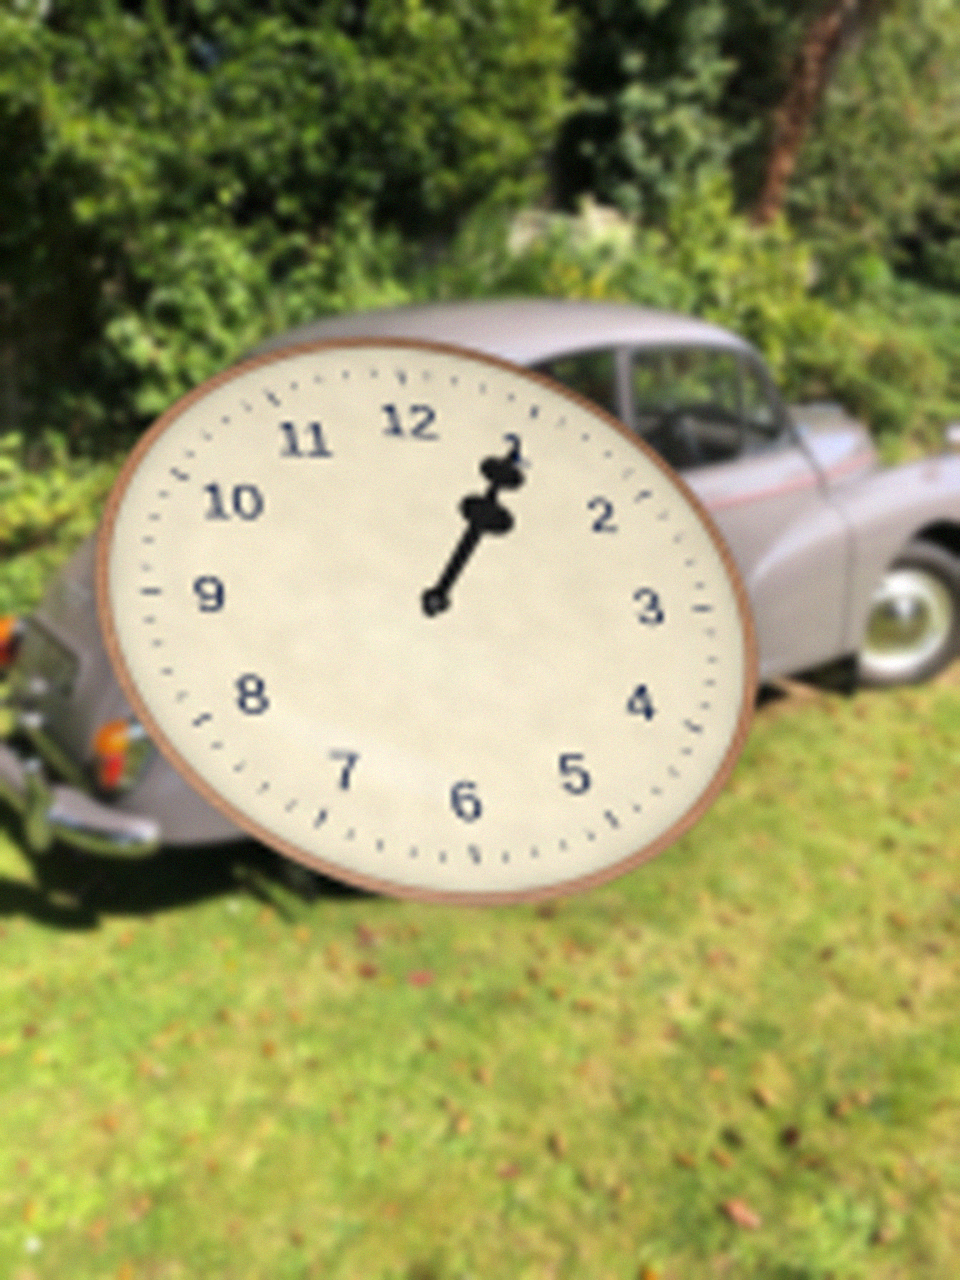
h=1 m=5
